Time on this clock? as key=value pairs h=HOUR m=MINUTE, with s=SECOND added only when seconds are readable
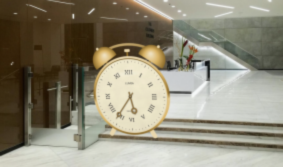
h=5 m=36
